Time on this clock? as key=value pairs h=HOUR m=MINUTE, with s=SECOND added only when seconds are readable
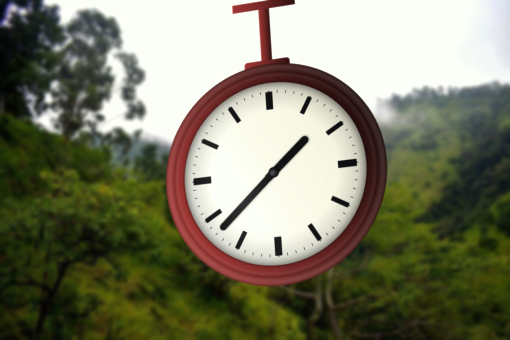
h=1 m=38
